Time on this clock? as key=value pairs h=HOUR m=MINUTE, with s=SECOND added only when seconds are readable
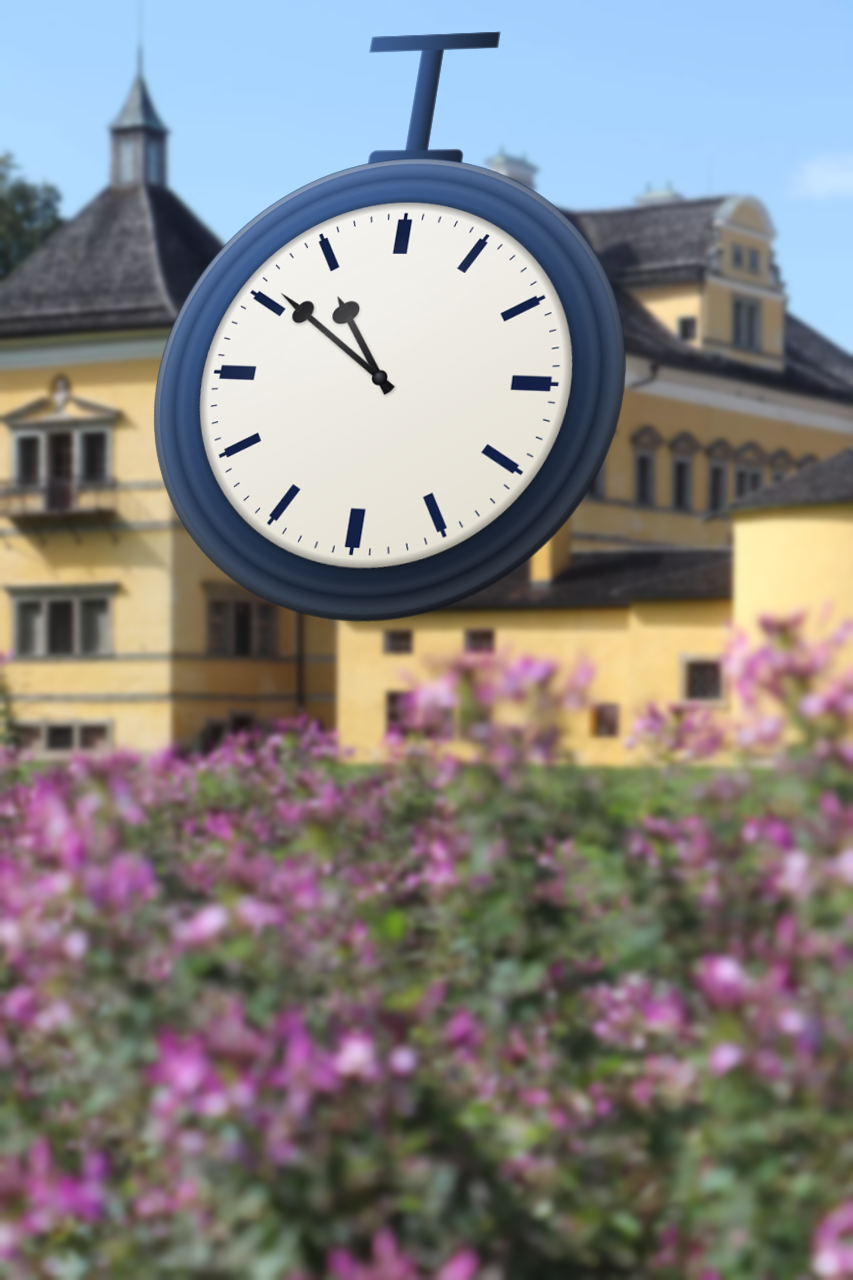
h=10 m=51
